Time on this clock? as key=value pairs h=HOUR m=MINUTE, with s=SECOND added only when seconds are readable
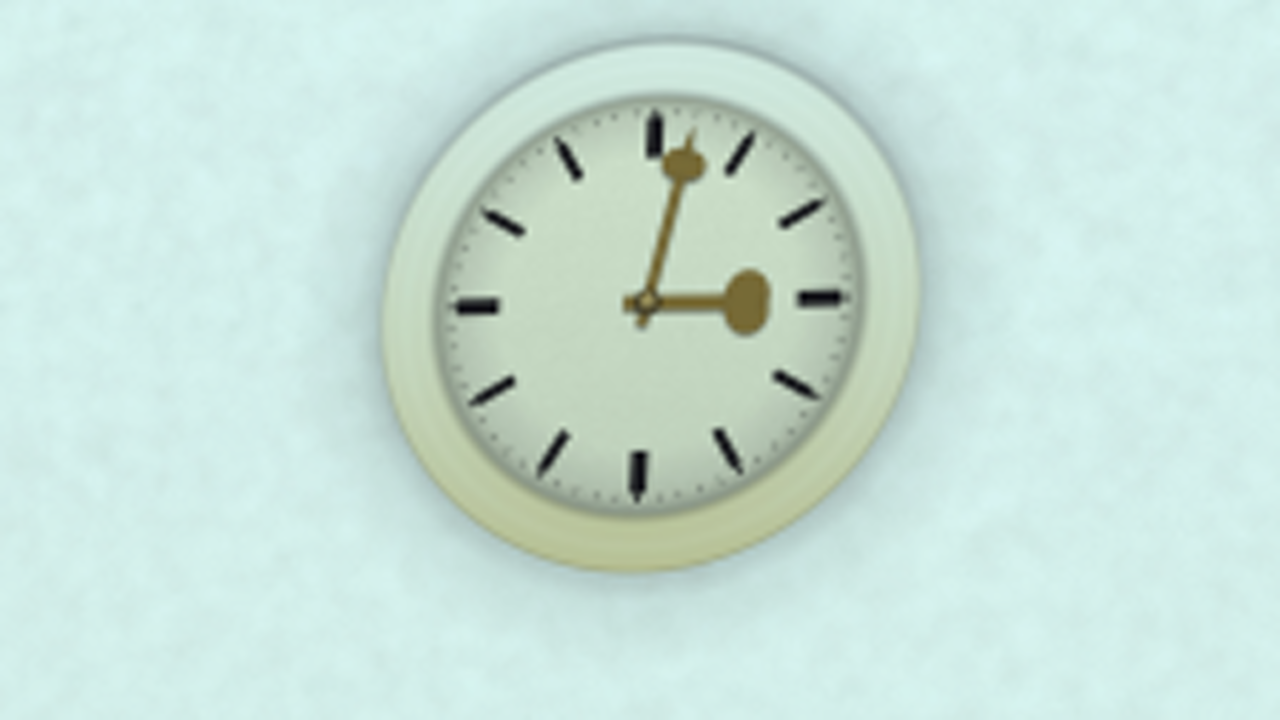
h=3 m=2
